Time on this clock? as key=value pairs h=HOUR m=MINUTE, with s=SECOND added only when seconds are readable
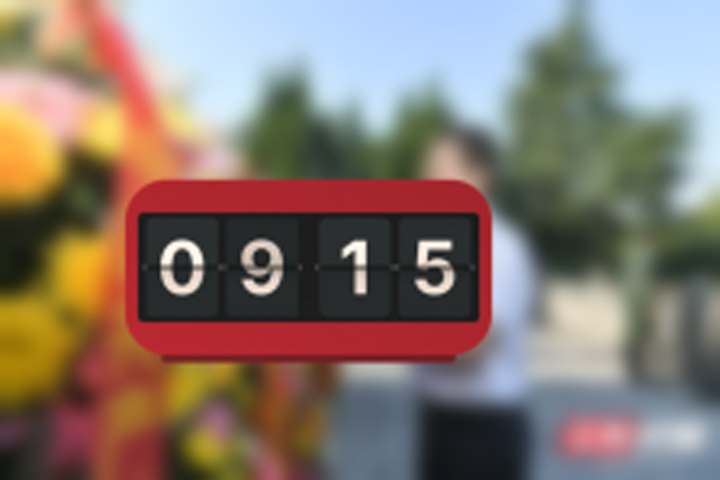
h=9 m=15
